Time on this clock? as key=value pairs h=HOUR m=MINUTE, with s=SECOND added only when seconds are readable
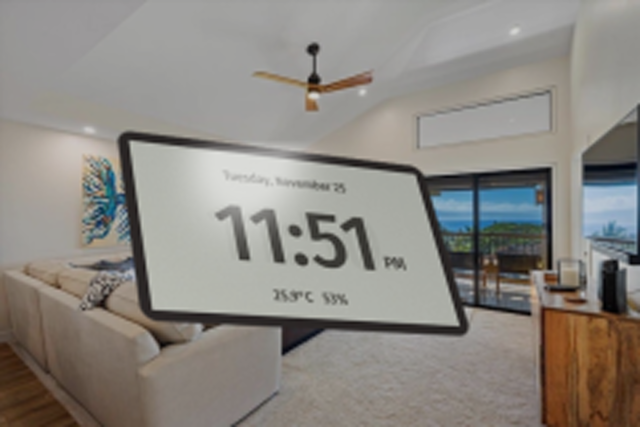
h=11 m=51
